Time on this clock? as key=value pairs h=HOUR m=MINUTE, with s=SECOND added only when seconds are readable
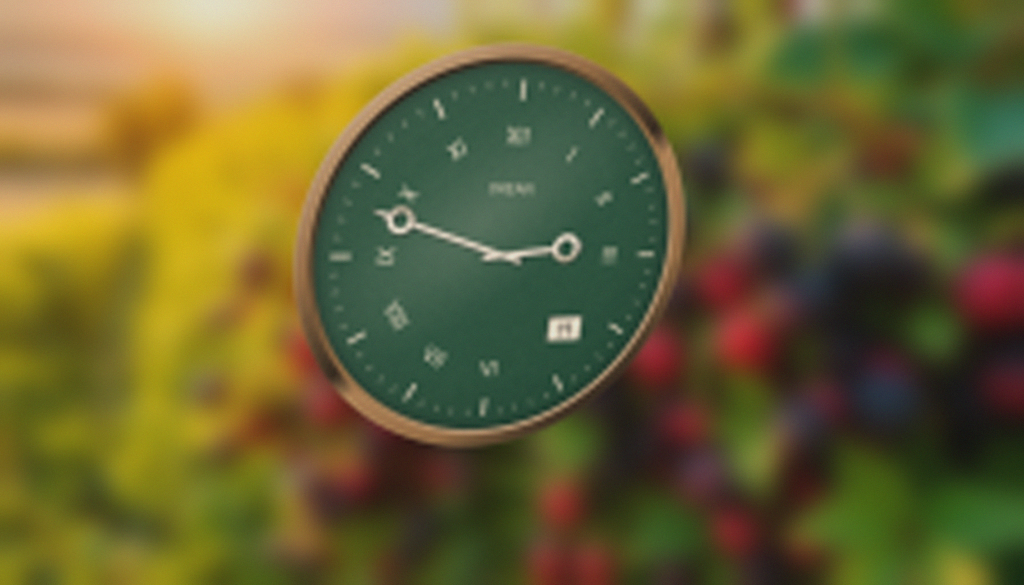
h=2 m=48
